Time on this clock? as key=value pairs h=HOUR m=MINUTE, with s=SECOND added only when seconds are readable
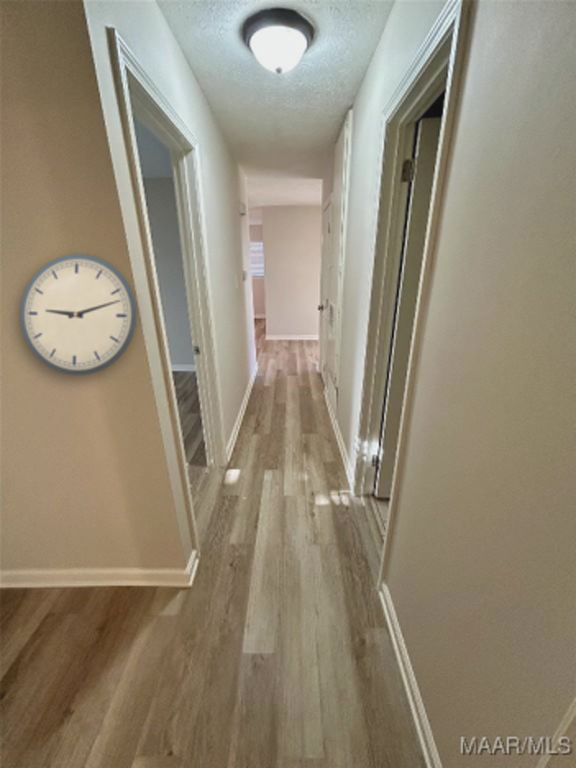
h=9 m=12
